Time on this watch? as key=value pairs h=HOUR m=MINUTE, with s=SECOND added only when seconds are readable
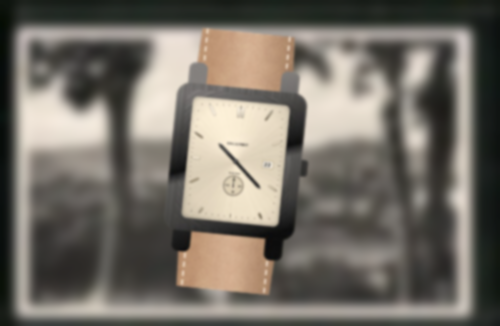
h=10 m=22
